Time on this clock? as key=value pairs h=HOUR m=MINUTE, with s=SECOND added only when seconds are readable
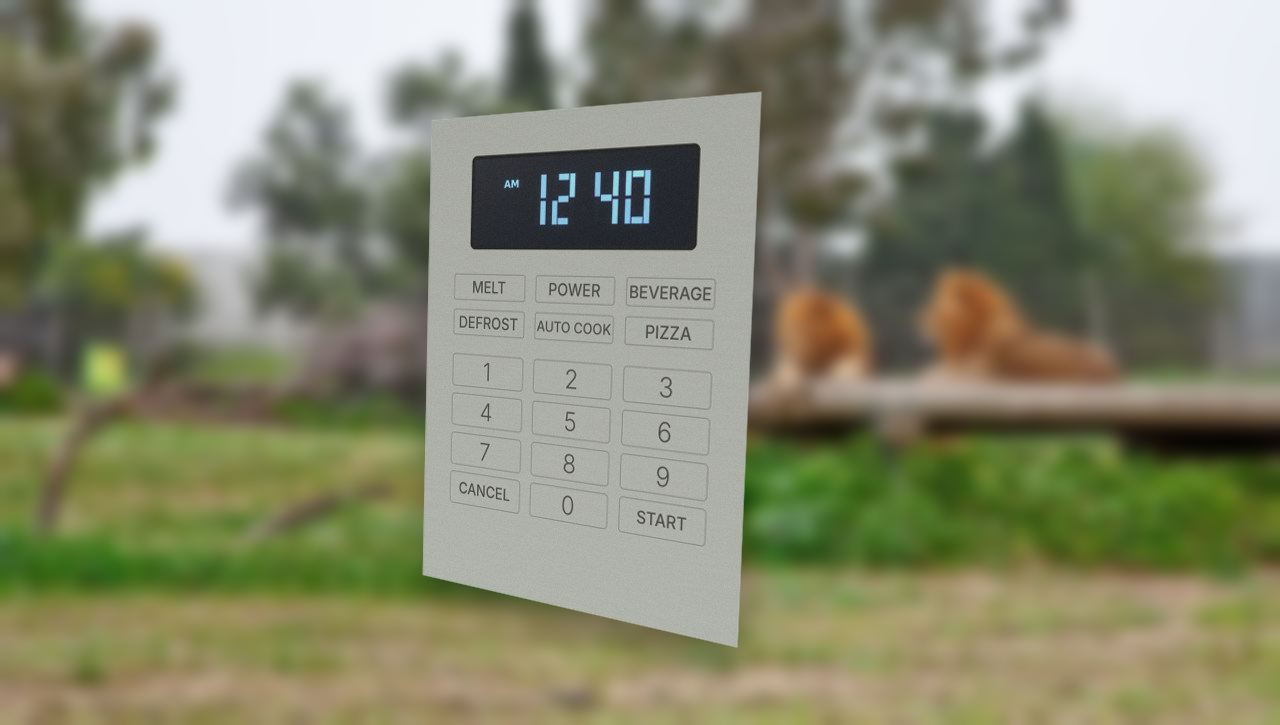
h=12 m=40
